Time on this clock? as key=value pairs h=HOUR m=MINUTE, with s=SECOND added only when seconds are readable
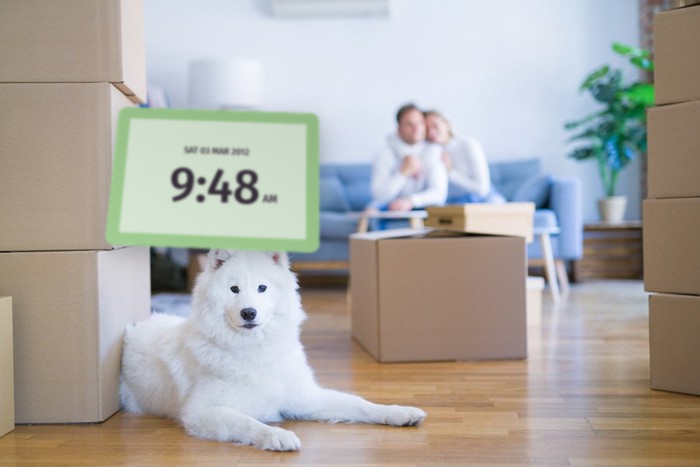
h=9 m=48
